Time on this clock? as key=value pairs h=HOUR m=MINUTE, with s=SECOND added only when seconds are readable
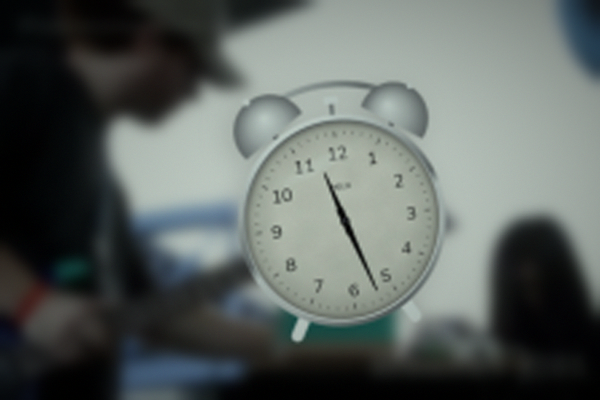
h=11 m=27
